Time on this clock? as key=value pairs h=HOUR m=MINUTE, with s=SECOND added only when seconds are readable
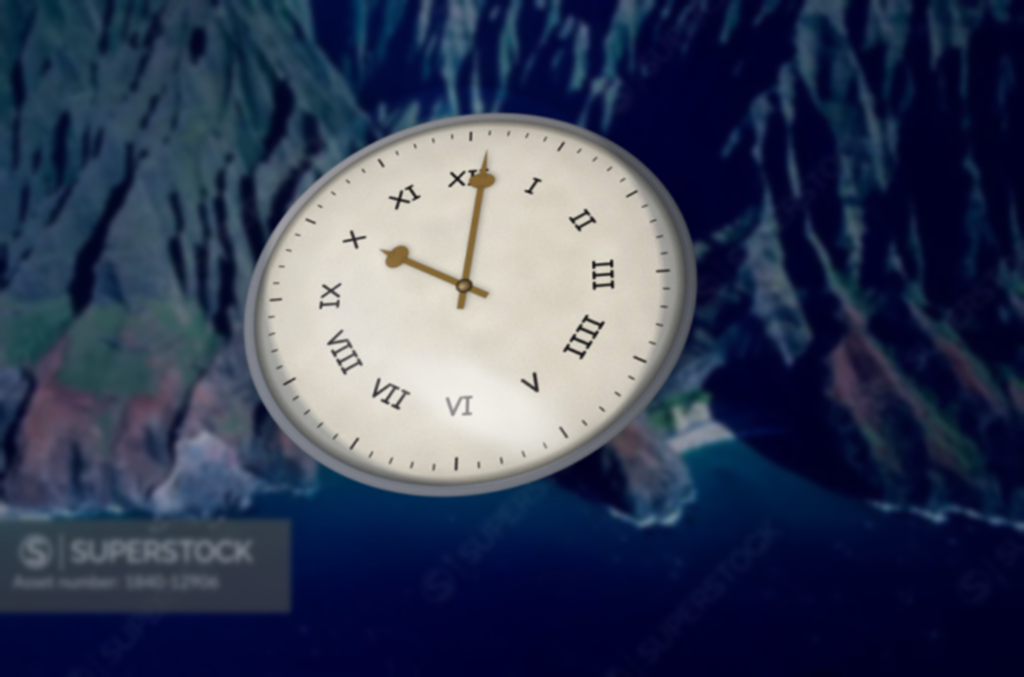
h=10 m=1
